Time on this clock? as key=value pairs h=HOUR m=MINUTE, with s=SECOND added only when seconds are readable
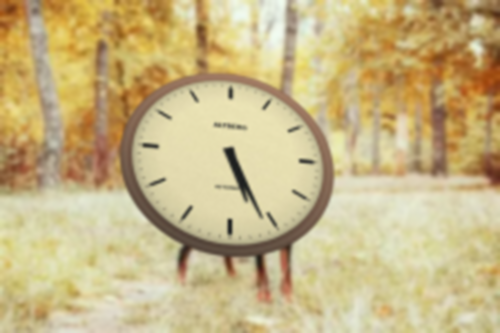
h=5 m=26
